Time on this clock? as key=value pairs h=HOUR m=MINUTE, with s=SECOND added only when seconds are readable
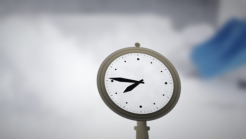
h=7 m=46
